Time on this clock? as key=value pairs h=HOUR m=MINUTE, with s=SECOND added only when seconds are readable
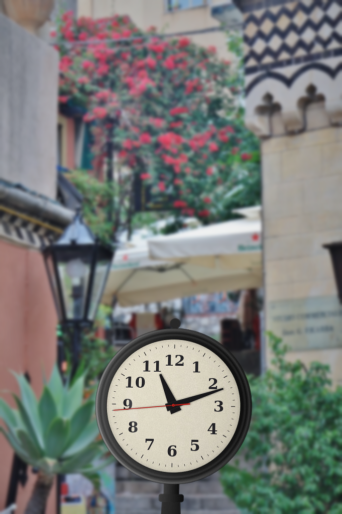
h=11 m=11 s=44
